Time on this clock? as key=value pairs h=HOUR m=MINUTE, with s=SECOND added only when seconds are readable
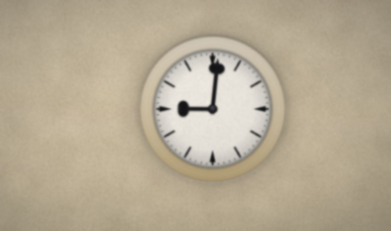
h=9 m=1
